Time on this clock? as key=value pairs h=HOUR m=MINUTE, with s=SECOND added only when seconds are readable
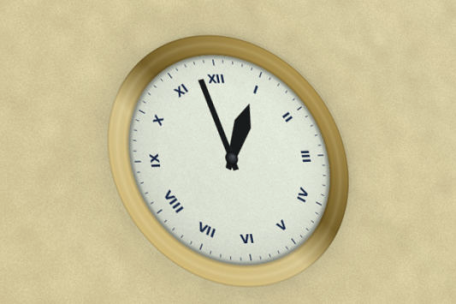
h=12 m=58
